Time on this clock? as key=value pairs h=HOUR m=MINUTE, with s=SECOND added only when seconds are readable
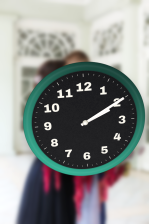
h=2 m=10
